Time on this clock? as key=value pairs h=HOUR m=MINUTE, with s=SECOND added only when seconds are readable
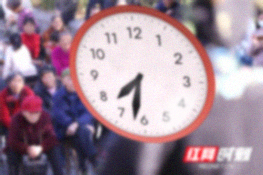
h=7 m=32
